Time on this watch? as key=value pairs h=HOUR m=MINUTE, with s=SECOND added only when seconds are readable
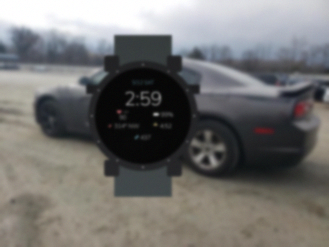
h=2 m=59
